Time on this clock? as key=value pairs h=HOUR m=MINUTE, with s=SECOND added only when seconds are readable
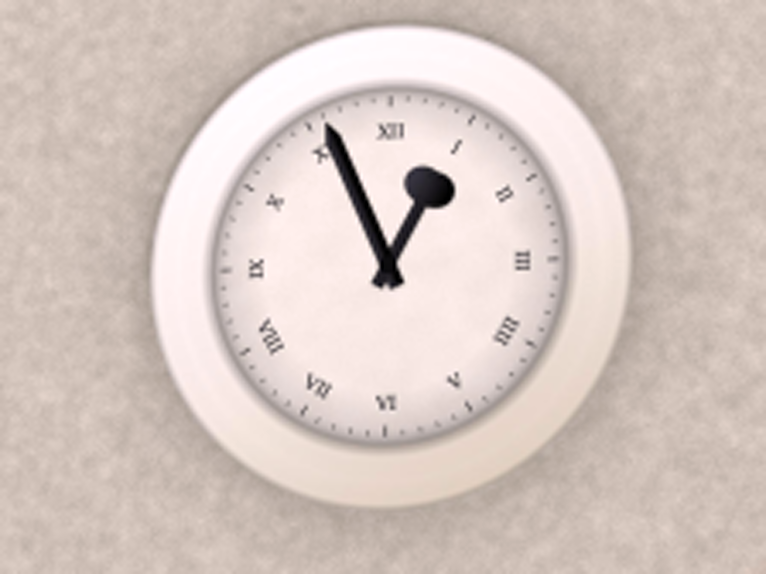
h=12 m=56
